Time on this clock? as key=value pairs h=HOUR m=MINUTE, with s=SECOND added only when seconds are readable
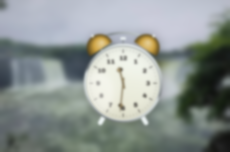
h=11 m=31
